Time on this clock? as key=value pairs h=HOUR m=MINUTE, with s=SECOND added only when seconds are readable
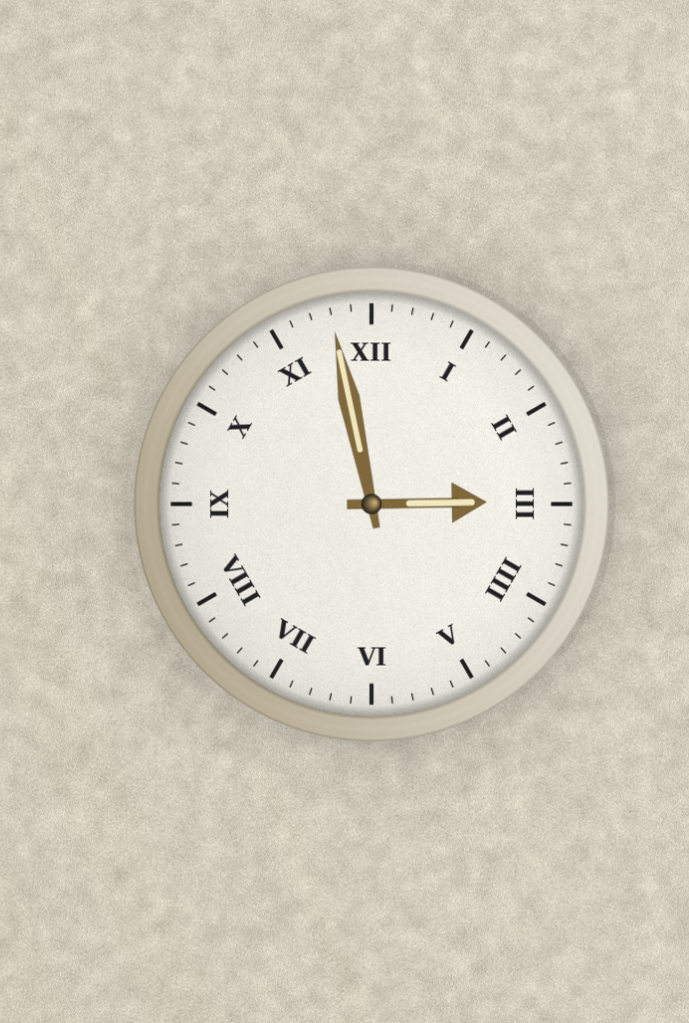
h=2 m=58
